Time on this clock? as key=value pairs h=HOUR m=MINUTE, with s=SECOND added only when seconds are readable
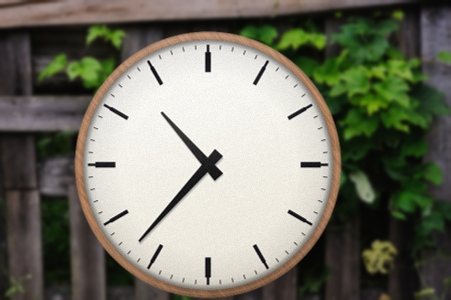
h=10 m=37
